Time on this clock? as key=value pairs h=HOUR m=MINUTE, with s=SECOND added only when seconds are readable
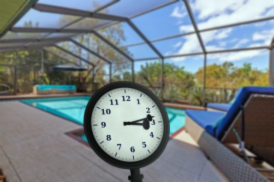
h=3 m=13
